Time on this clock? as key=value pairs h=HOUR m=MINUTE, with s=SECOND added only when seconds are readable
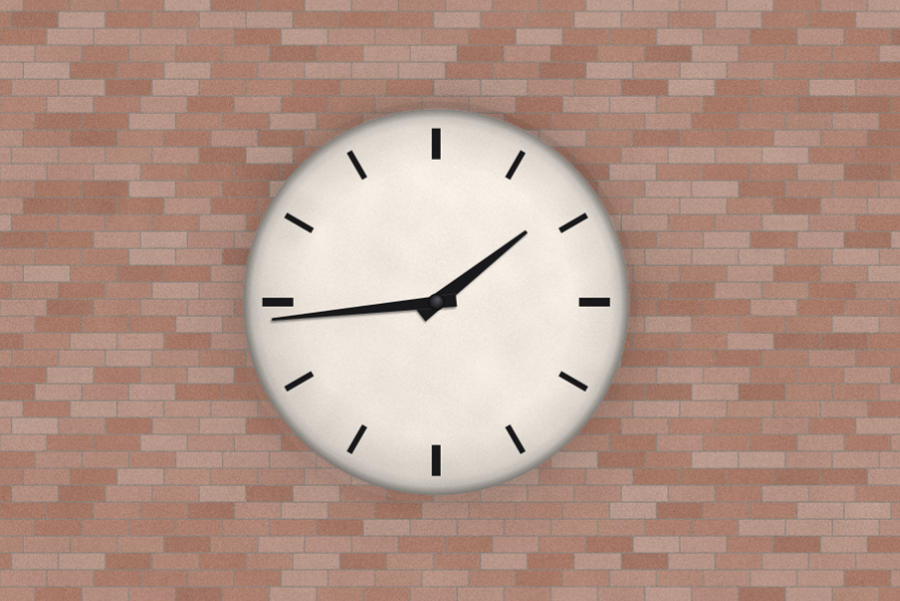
h=1 m=44
